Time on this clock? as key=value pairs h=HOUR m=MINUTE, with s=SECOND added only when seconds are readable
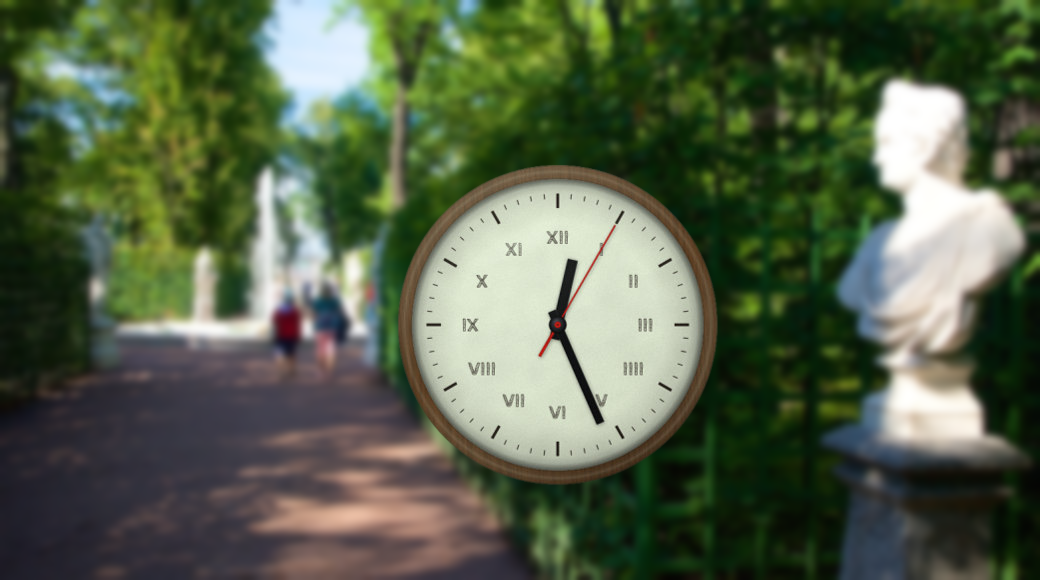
h=12 m=26 s=5
